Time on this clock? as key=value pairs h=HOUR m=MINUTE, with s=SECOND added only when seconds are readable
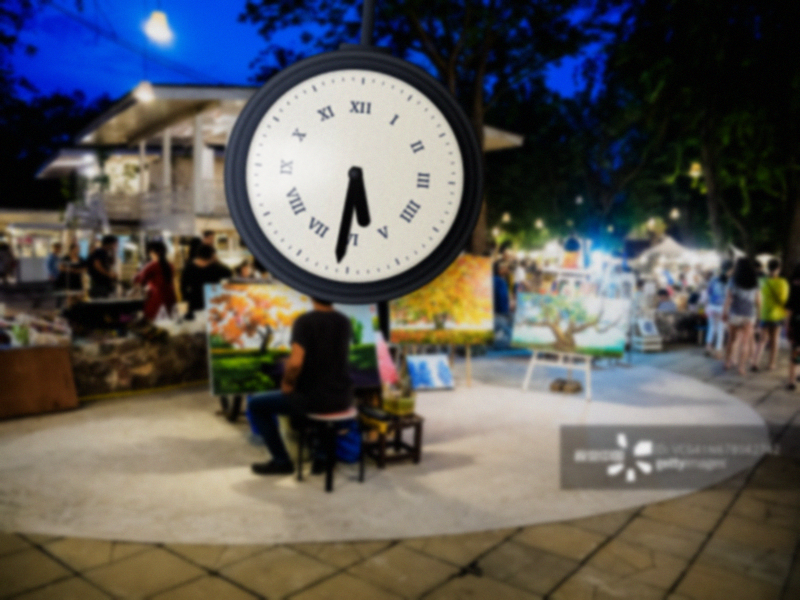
h=5 m=31
